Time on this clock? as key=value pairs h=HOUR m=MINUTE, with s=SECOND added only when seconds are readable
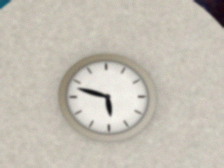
h=5 m=48
